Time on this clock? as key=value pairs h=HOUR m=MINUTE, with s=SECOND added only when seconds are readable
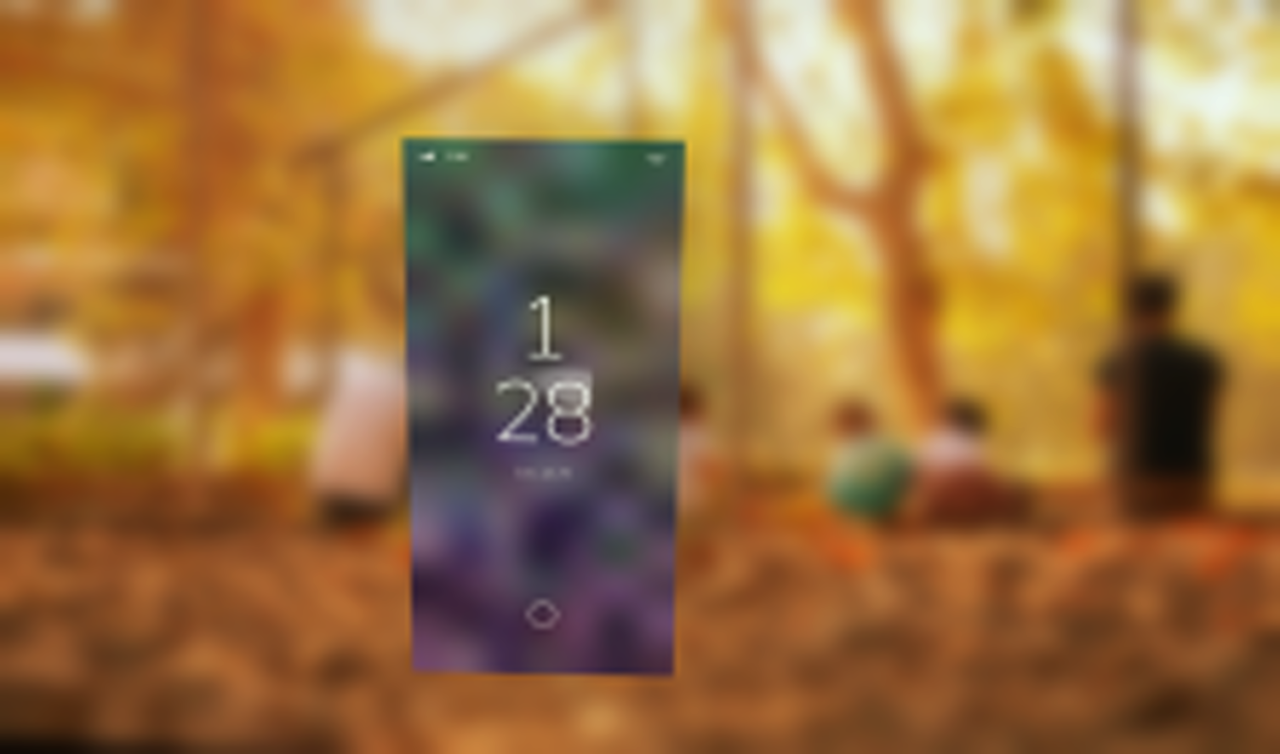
h=1 m=28
